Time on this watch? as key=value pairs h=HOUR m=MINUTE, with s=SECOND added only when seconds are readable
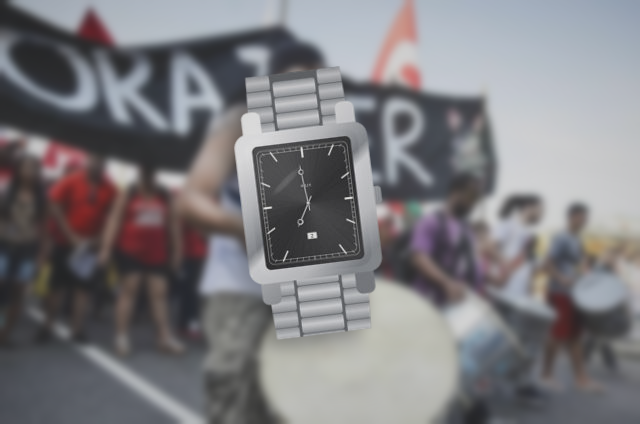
h=6 m=59
